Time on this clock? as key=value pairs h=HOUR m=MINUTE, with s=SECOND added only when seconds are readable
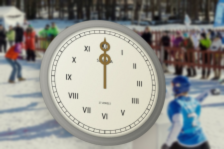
h=12 m=0
